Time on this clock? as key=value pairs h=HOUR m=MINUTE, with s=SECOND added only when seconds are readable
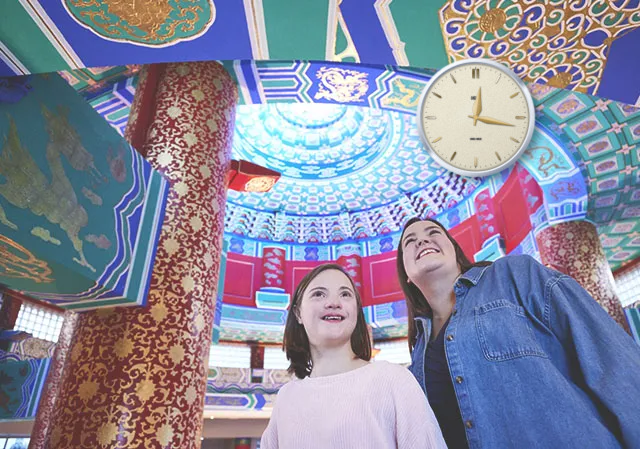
h=12 m=17
